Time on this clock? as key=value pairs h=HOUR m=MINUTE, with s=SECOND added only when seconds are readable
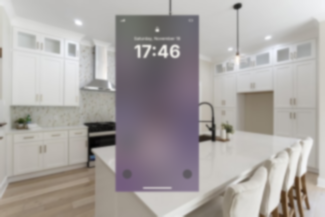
h=17 m=46
